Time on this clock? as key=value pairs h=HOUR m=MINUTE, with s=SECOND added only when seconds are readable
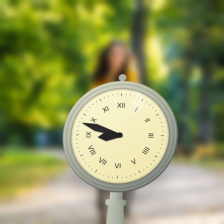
h=8 m=48
